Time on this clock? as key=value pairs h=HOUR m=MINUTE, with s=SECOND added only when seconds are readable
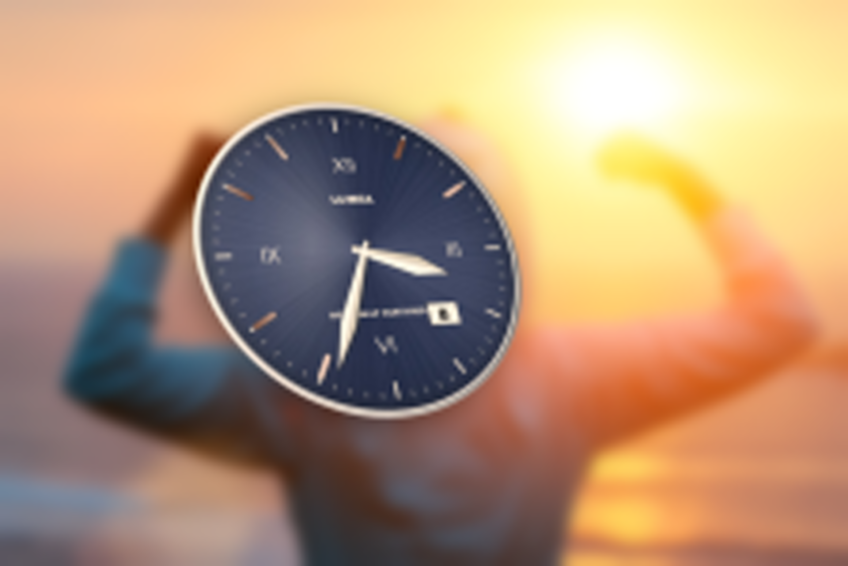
h=3 m=34
